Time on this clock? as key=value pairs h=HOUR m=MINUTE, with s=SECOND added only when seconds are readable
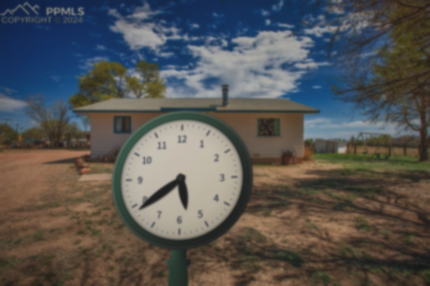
h=5 m=39
